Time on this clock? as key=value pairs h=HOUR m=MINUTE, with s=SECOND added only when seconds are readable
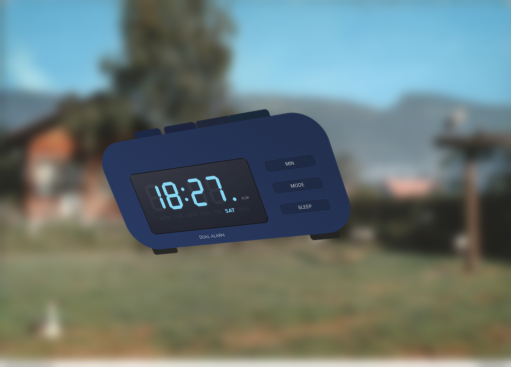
h=18 m=27
